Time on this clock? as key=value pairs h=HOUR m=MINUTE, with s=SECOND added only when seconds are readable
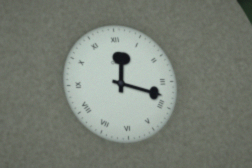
h=12 m=18
